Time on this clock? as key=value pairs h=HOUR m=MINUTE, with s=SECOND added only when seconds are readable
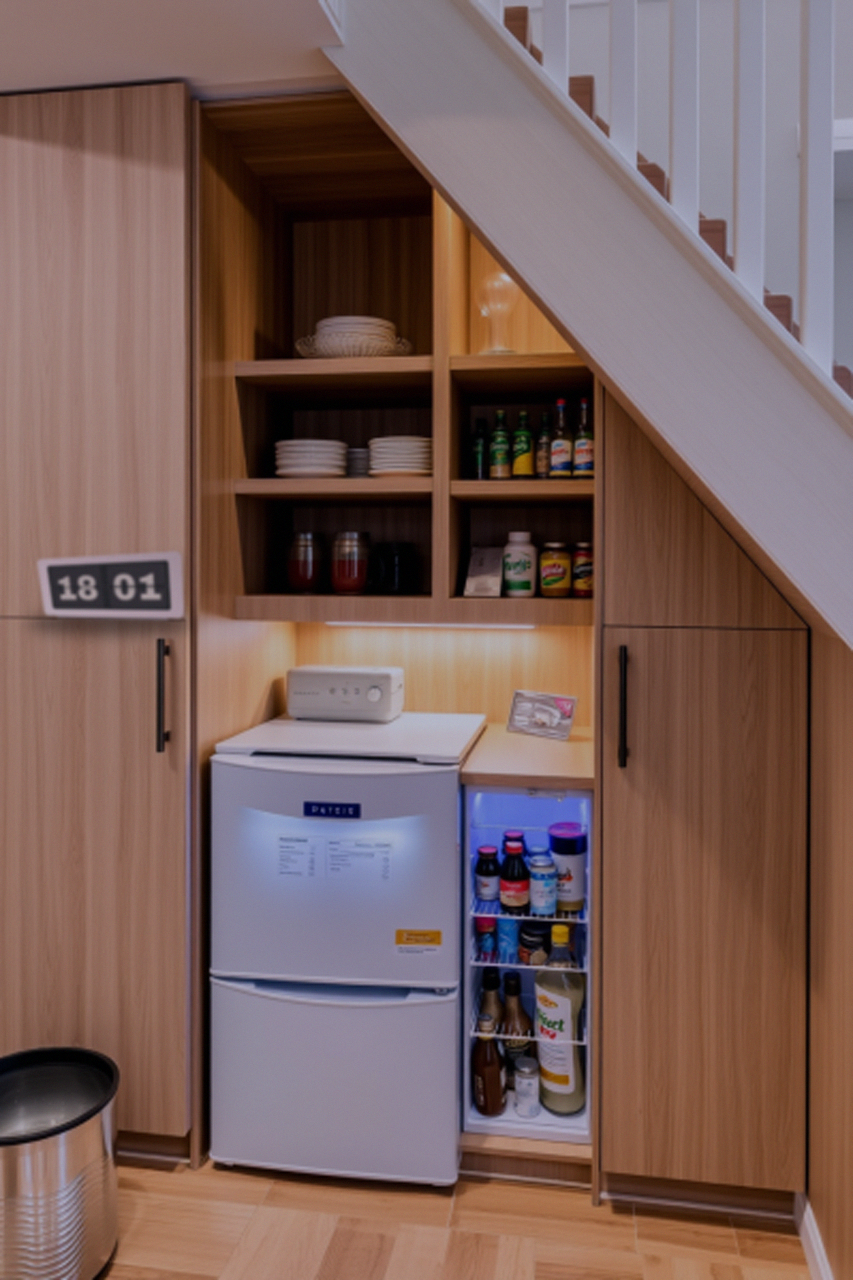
h=18 m=1
